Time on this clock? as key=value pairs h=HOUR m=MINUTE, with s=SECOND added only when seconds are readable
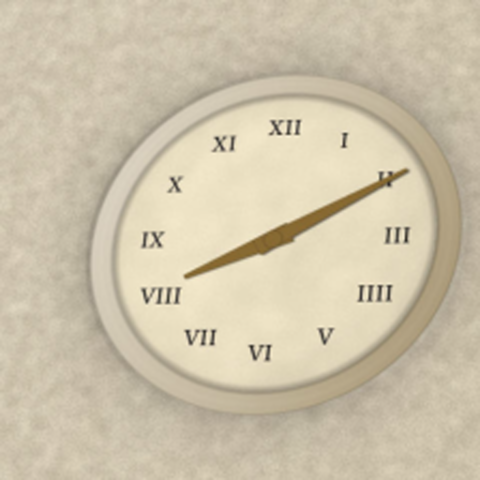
h=8 m=10
